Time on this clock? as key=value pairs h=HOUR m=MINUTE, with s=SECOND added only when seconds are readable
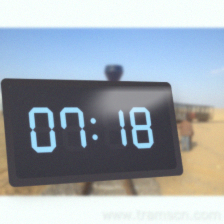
h=7 m=18
